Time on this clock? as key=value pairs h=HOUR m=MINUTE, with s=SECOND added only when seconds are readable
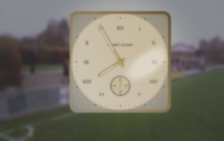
h=7 m=55
